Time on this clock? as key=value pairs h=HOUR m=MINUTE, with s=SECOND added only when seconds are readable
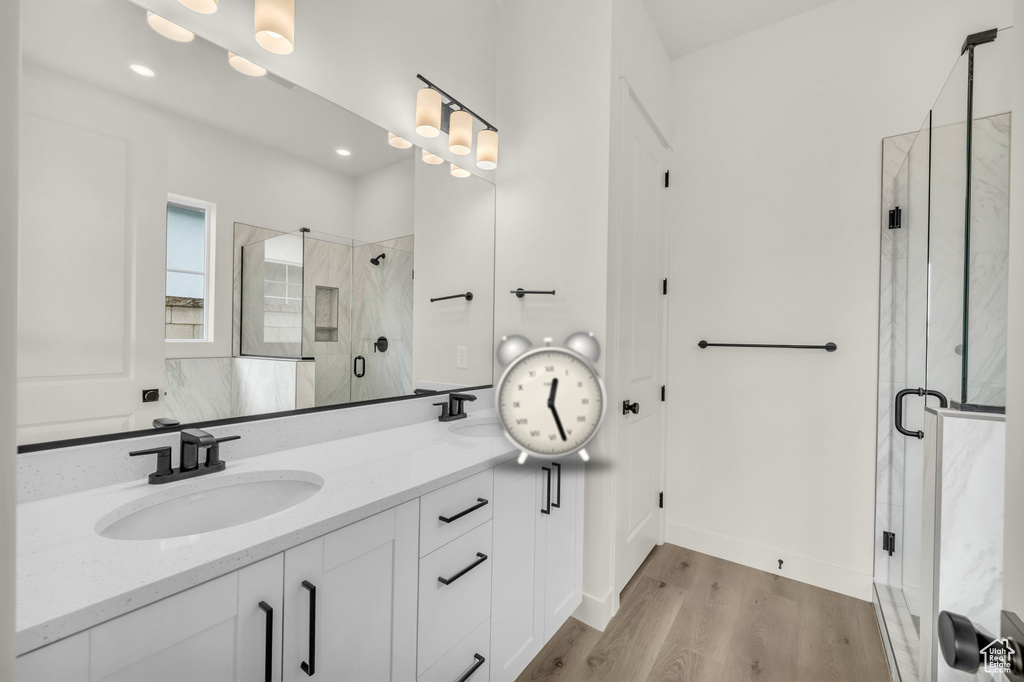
h=12 m=27
